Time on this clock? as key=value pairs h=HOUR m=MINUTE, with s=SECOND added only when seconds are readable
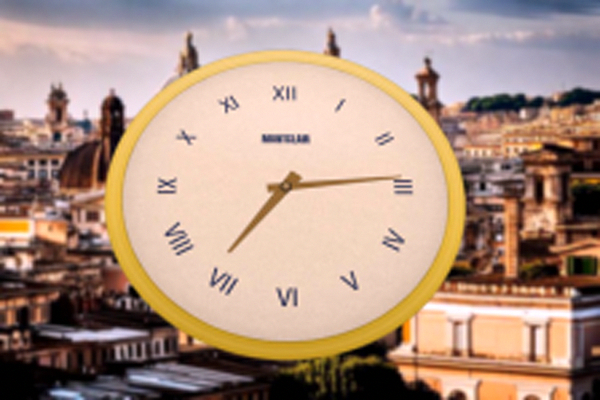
h=7 m=14
